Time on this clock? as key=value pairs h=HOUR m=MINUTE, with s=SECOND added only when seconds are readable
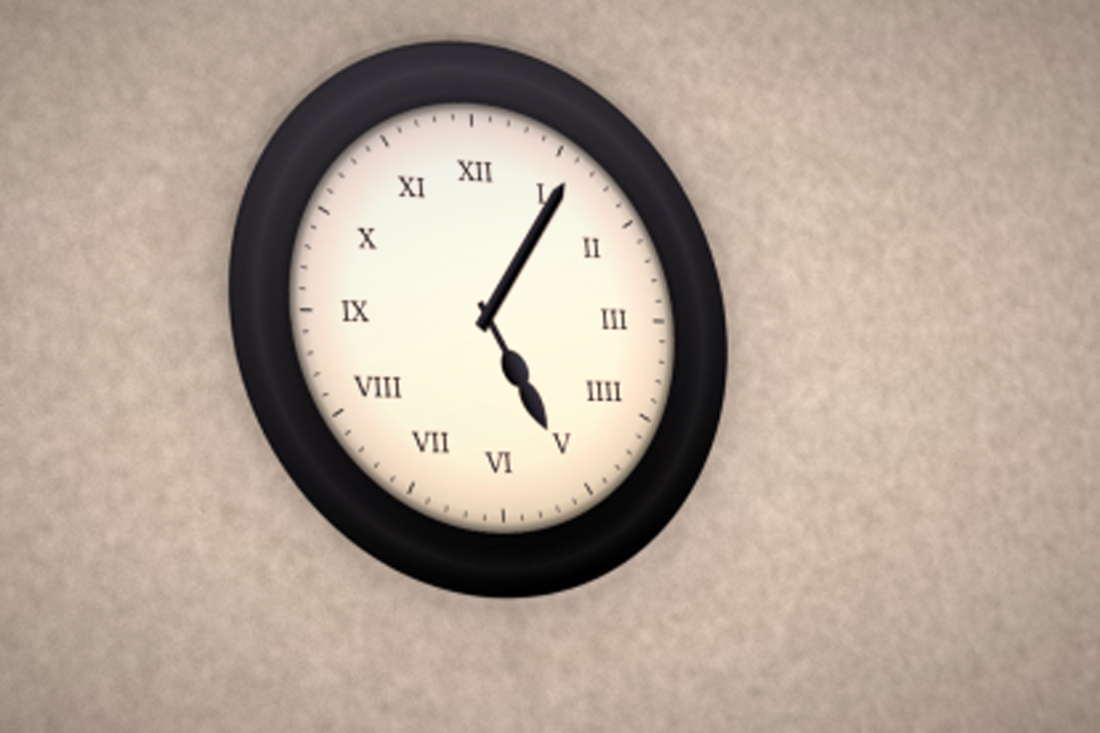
h=5 m=6
